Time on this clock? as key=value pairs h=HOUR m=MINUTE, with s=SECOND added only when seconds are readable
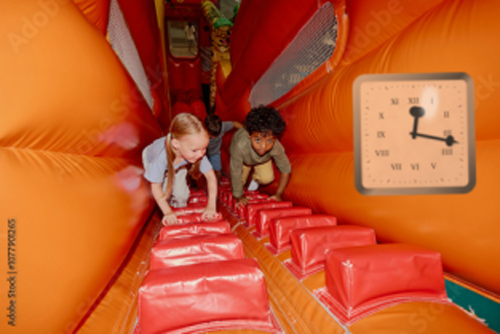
h=12 m=17
